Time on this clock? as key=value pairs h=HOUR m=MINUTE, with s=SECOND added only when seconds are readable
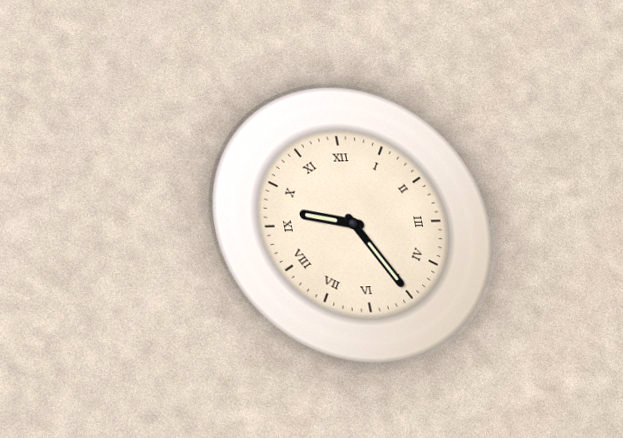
h=9 m=25
